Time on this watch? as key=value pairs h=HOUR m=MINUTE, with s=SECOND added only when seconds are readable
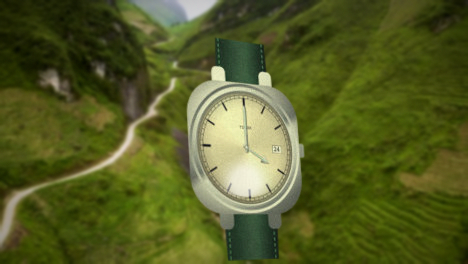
h=4 m=0
